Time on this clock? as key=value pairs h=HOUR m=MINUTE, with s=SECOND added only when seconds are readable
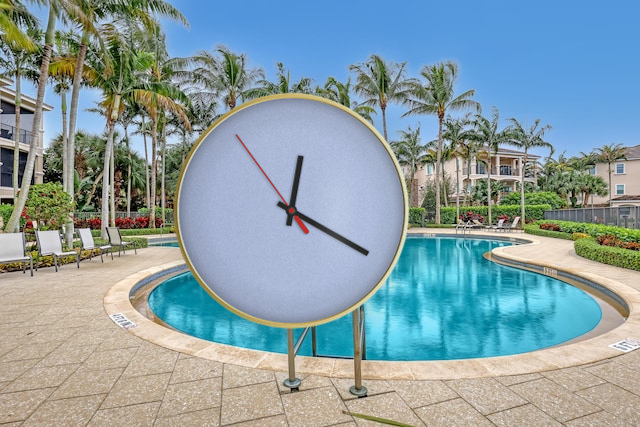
h=12 m=19 s=54
